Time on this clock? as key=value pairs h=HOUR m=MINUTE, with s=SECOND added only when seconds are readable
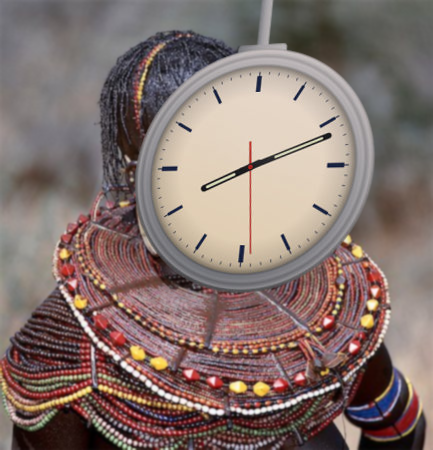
h=8 m=11 s=29
